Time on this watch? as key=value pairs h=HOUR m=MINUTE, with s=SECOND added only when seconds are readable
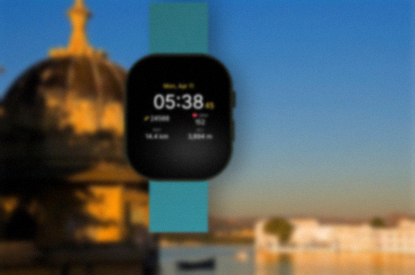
h=5 m=38
